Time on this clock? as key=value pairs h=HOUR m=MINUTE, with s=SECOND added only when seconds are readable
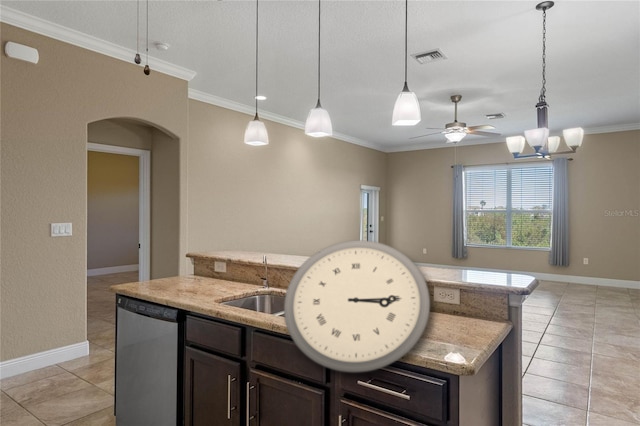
h=3 m=15
